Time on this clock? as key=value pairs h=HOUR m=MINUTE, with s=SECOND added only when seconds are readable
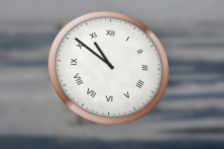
h=10 m=51
